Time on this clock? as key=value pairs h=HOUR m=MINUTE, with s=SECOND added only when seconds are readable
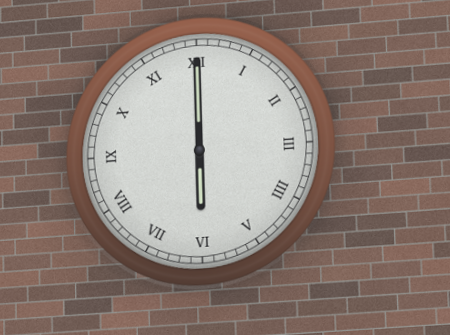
h=6 m=0
